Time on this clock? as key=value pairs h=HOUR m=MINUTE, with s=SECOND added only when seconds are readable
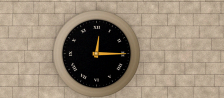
h=12 m=15
